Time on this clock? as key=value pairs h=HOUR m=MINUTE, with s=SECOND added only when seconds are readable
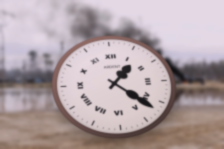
h=1 m=22
